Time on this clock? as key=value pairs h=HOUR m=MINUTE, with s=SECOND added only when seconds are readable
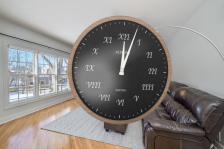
h=12 m=3
